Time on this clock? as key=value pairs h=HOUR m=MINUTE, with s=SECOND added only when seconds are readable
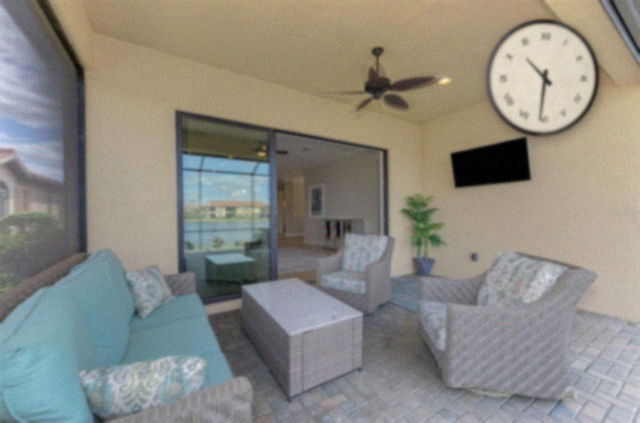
h=10 m=31
